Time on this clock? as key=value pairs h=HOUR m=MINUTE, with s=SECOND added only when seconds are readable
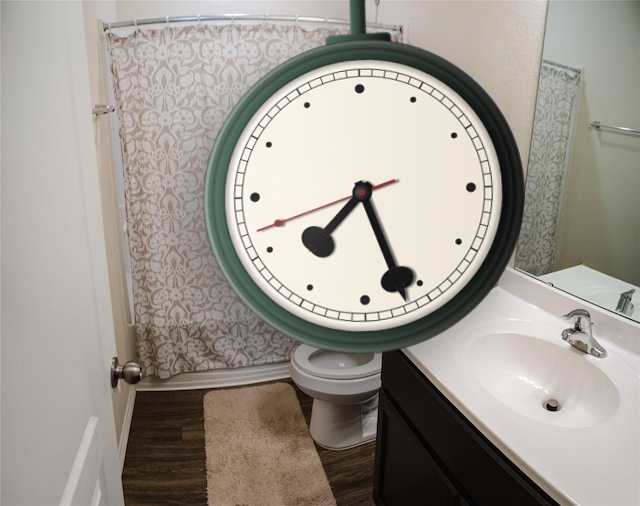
h=7 m=26 s=42
